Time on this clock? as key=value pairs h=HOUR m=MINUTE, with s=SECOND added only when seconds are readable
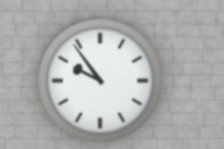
h=9 m=54
